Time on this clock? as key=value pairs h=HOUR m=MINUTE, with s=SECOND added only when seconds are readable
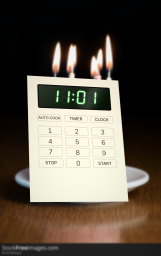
h=11 m=1
